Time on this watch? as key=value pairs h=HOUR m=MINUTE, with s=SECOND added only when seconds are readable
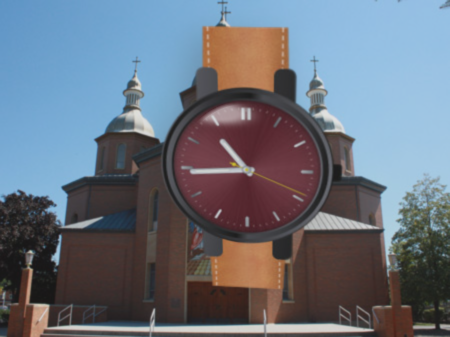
h=10 m=44 s=19
